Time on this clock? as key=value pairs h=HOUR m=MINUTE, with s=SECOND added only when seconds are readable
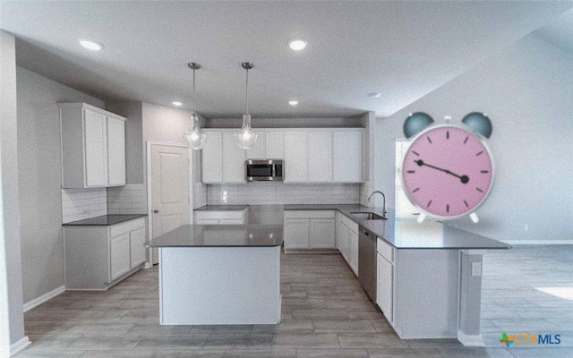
h=3 m=48
